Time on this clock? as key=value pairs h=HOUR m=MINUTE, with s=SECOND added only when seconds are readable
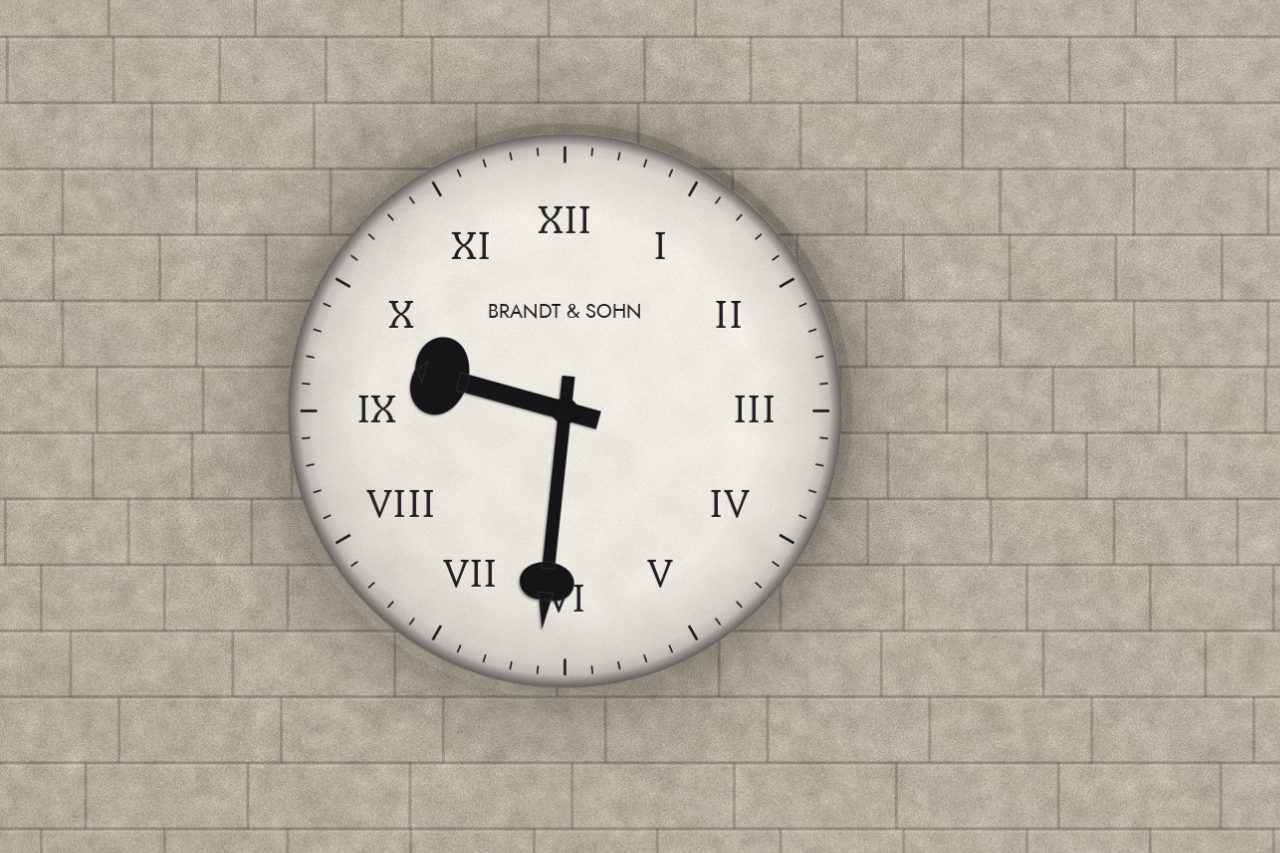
h=9 m=31
